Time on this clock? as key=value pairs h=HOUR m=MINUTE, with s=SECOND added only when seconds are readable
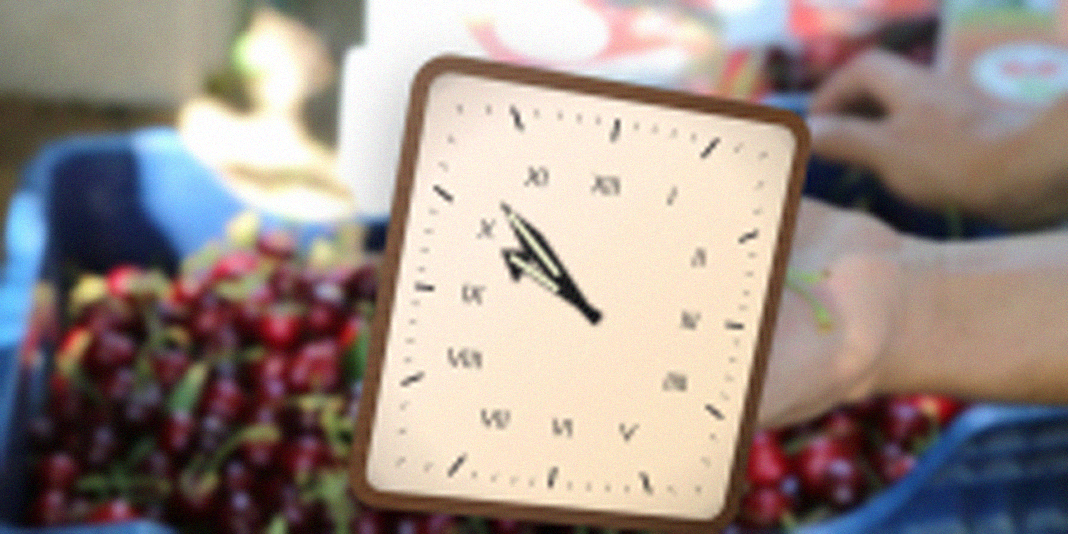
h=9 m=52
